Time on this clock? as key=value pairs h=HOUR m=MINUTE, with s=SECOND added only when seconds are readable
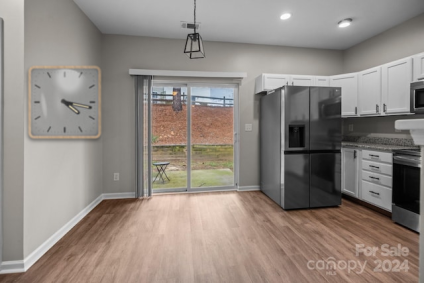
h=4 m=17
